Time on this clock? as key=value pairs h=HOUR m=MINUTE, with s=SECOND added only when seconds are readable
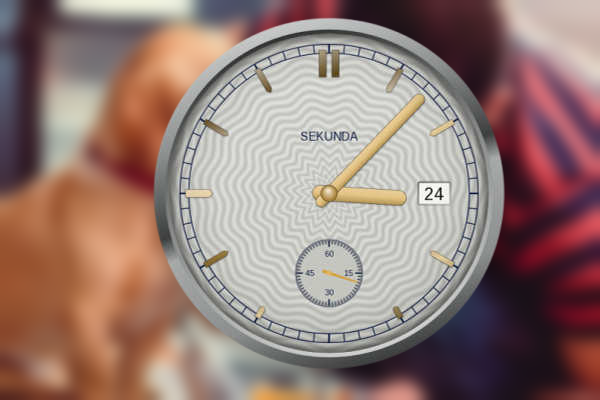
h=3 m=7 s=18
